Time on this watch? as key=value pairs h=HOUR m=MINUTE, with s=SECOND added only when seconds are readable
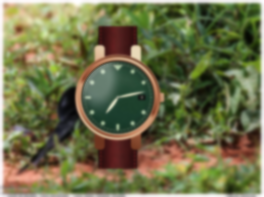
h=7 m=13
